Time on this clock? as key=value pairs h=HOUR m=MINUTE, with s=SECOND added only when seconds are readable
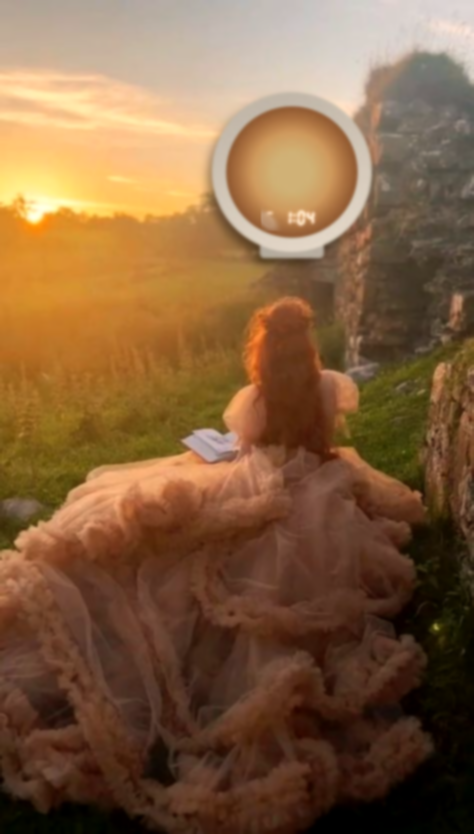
h=1 m=4
